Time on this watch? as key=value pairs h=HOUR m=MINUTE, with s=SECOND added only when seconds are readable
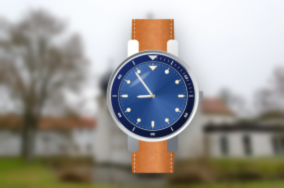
h=8 m=54
